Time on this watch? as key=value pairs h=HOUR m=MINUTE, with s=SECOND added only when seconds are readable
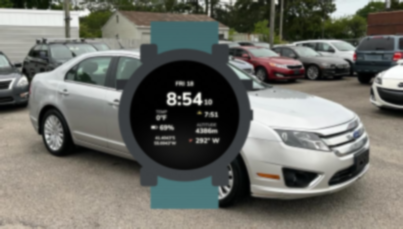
h=8 m=54
